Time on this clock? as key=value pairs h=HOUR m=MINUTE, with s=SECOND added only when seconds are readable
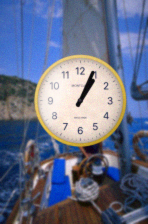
h=1 m=4
